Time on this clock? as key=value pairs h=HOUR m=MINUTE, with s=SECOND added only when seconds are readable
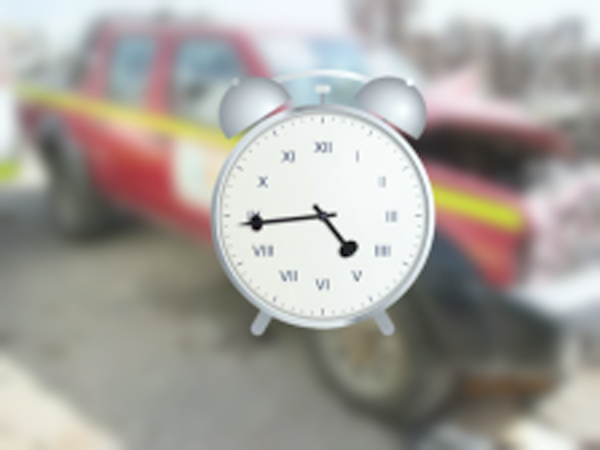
h=4 m=44
